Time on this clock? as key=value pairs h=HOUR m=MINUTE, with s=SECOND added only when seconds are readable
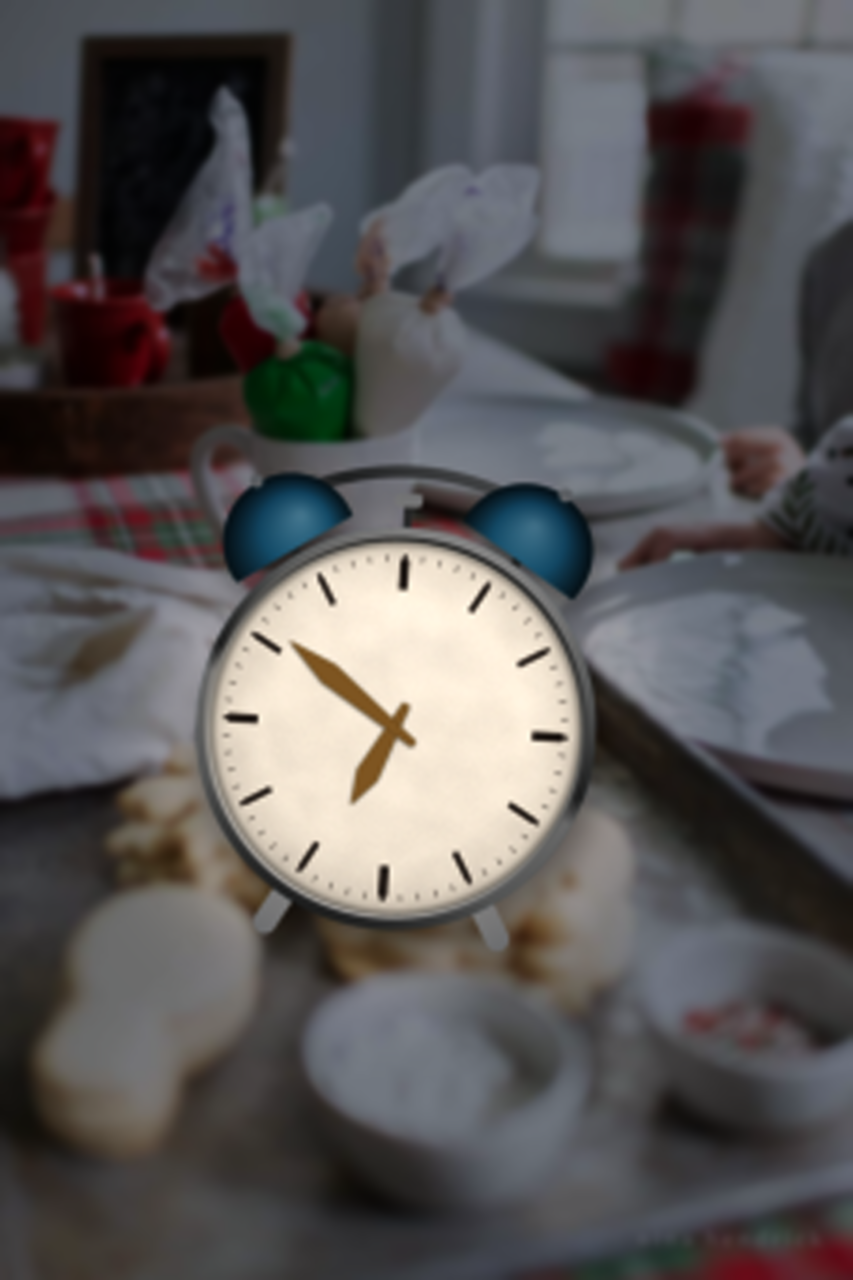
h=6 m=51
